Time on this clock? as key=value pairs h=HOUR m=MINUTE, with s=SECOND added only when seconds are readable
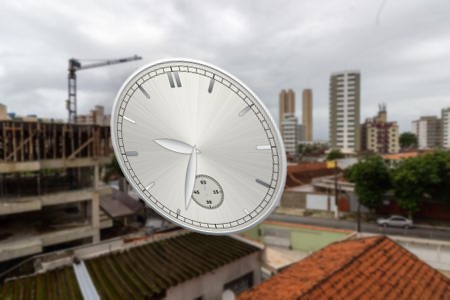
h=9 m=34
